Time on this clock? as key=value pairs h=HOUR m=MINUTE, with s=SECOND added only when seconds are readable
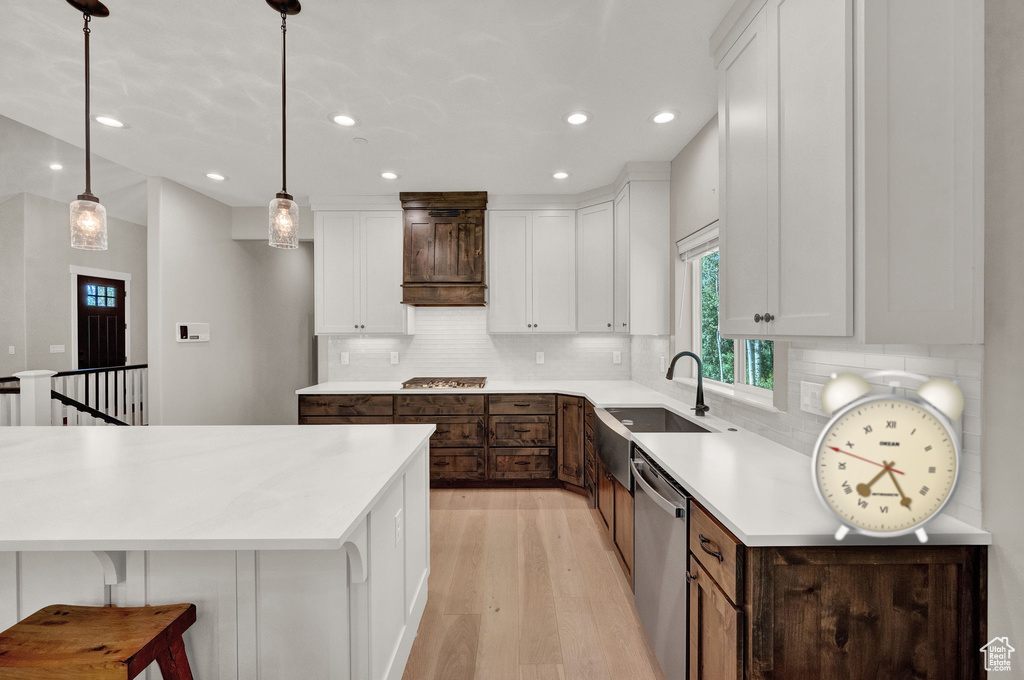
h=7 m=24 s=48
